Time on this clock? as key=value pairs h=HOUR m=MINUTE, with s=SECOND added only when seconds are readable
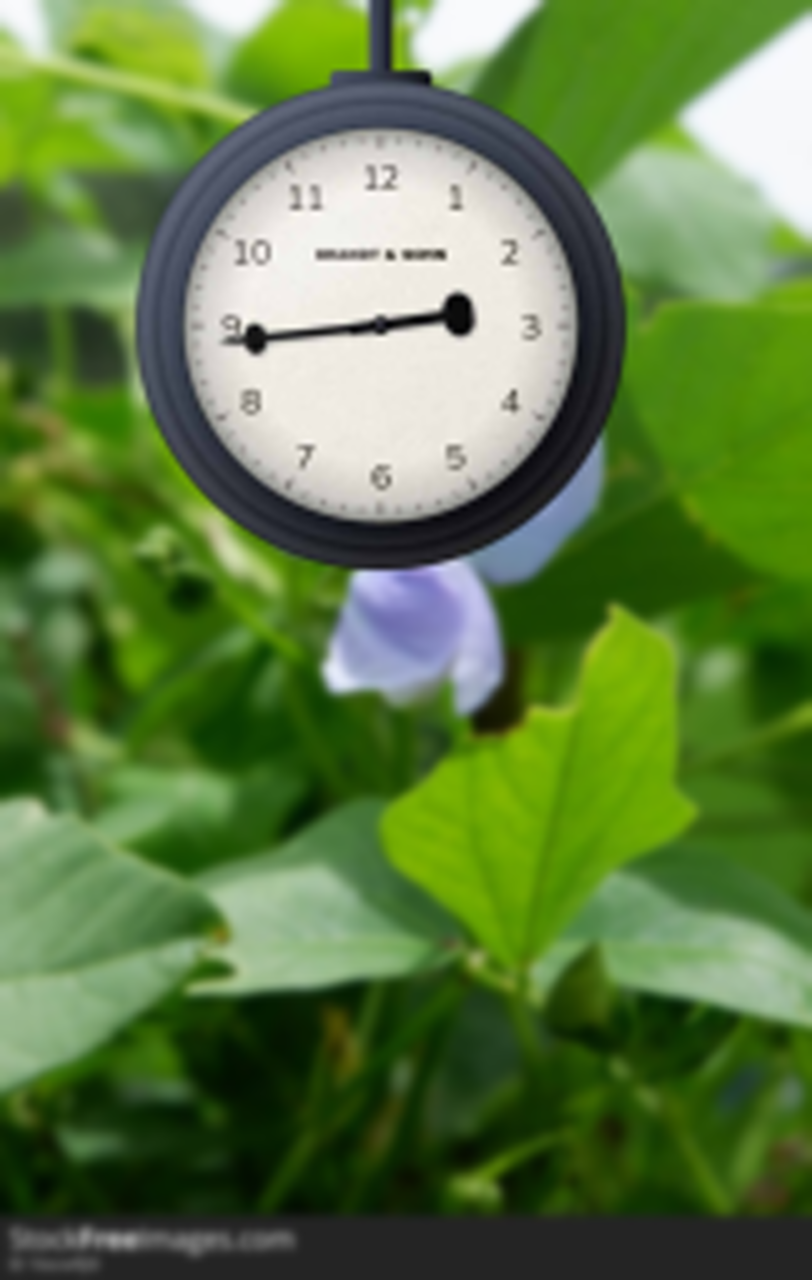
h=2 m=44
